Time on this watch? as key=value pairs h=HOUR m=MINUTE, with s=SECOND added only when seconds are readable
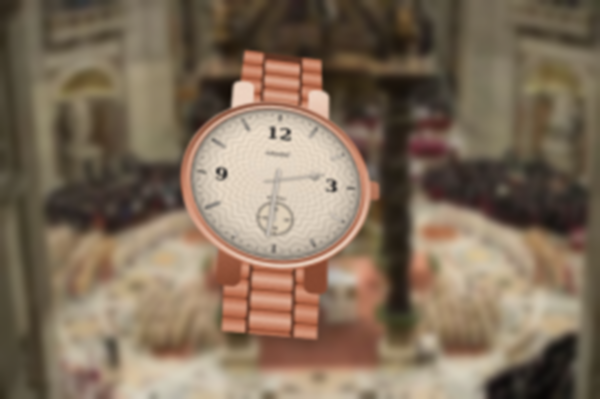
h=2 m=31
